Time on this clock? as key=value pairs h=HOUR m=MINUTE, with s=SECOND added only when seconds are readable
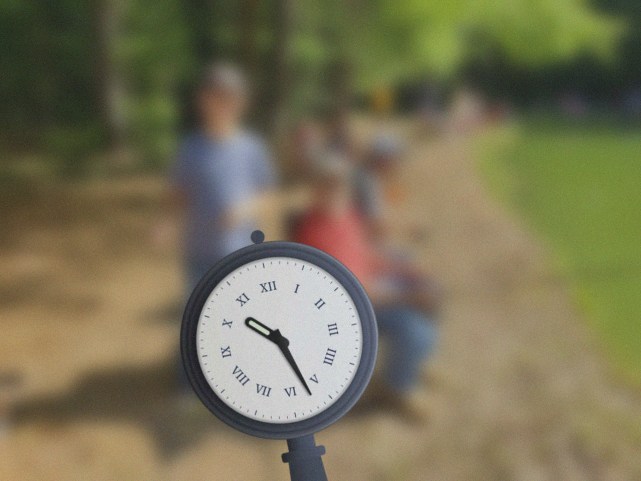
h=10 m=27
